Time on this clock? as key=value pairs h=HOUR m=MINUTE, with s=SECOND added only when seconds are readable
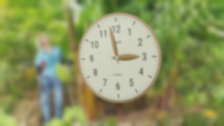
h=2 m=58
